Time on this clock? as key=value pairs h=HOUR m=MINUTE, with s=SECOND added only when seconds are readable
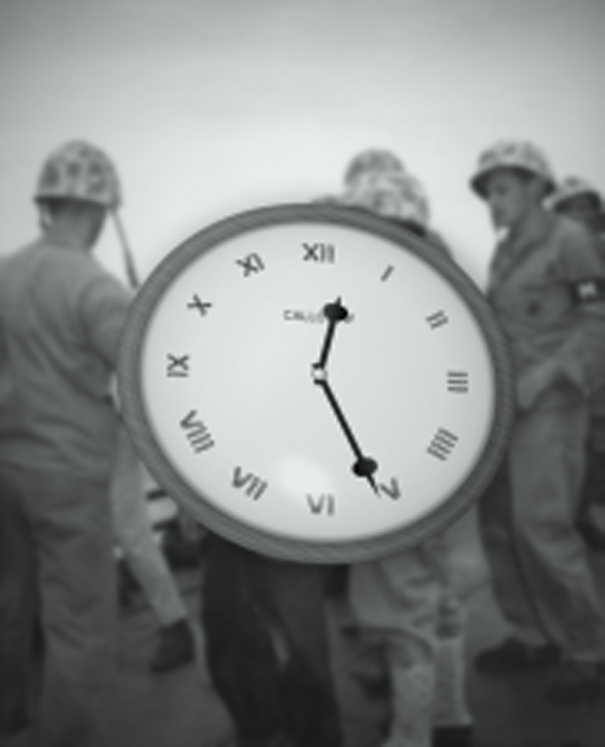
h=12 m=26
